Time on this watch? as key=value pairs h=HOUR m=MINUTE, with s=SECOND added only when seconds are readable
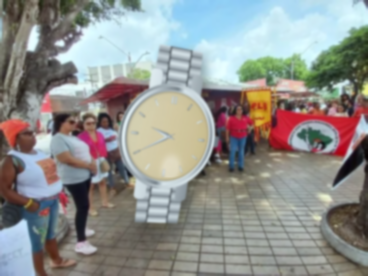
h=9 m=40
